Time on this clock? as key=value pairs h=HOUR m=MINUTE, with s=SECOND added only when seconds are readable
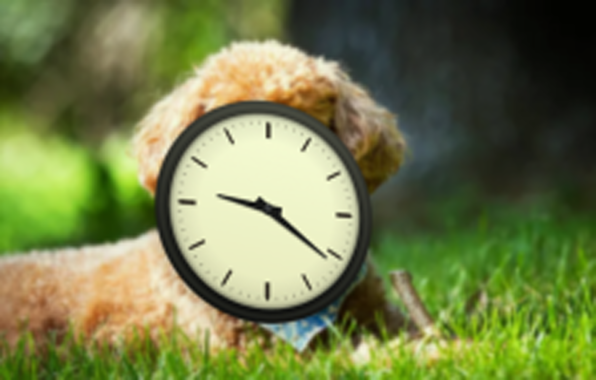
h=9 m=21
